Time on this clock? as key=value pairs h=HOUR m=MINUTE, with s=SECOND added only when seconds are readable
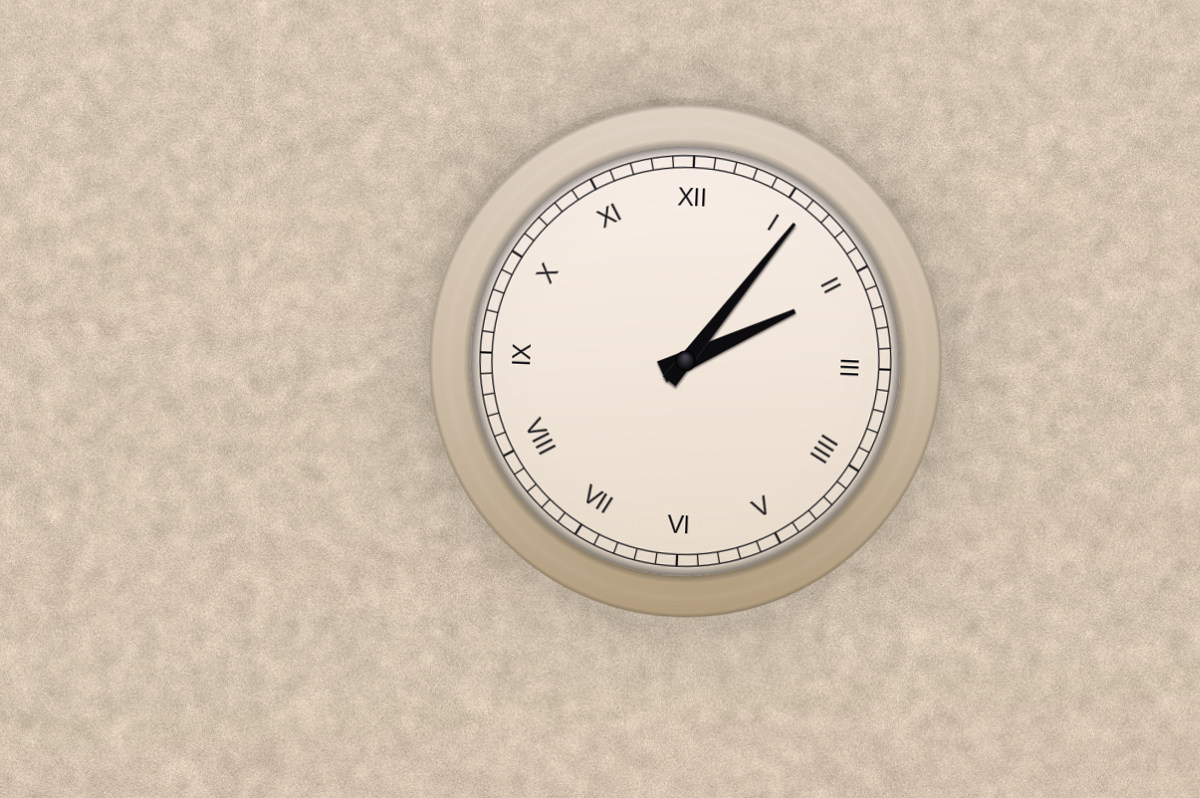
h=2 m=6
